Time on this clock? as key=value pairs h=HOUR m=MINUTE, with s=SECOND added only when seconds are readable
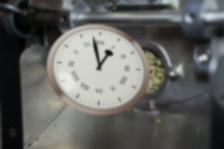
h=12 m=58
